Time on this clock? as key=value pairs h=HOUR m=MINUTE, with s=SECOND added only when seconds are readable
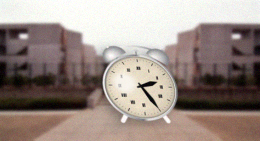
h=2 m=25
